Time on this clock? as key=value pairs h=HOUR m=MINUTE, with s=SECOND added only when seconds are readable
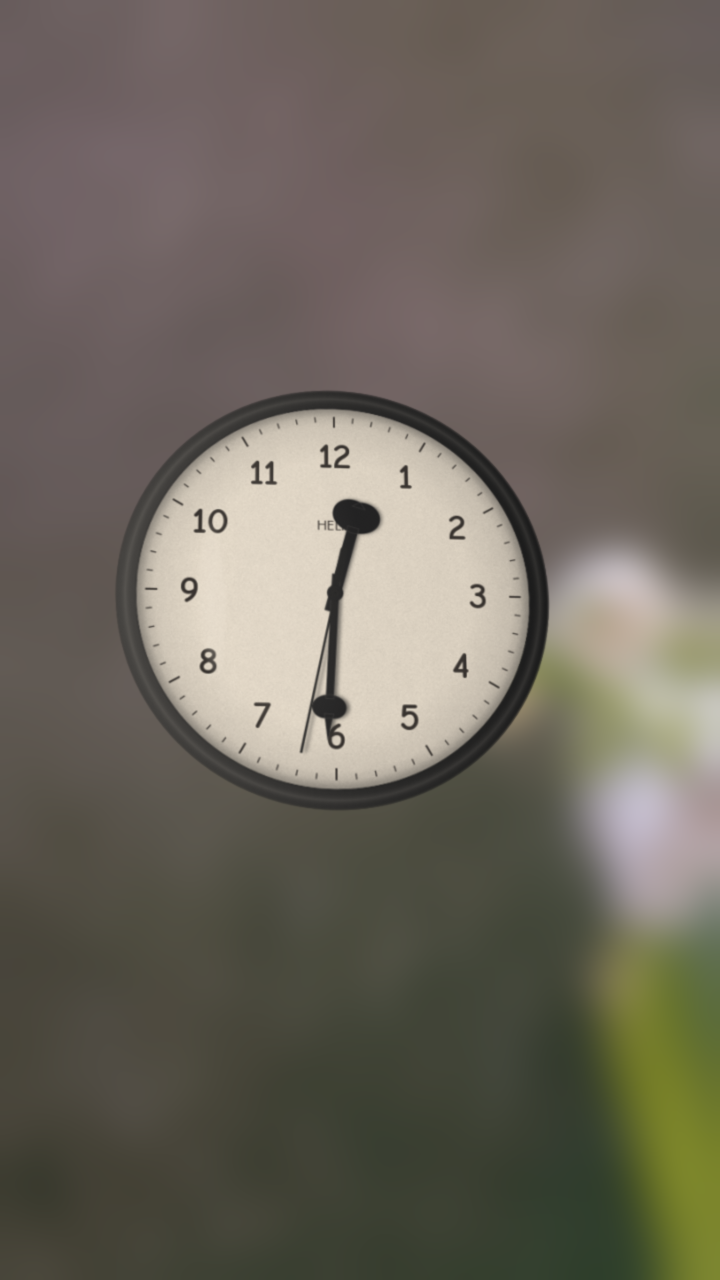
h=12 m=30 s=32
